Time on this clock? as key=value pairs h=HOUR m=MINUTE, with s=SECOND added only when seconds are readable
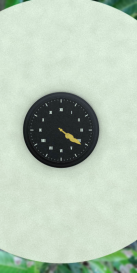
h=4 m=21
